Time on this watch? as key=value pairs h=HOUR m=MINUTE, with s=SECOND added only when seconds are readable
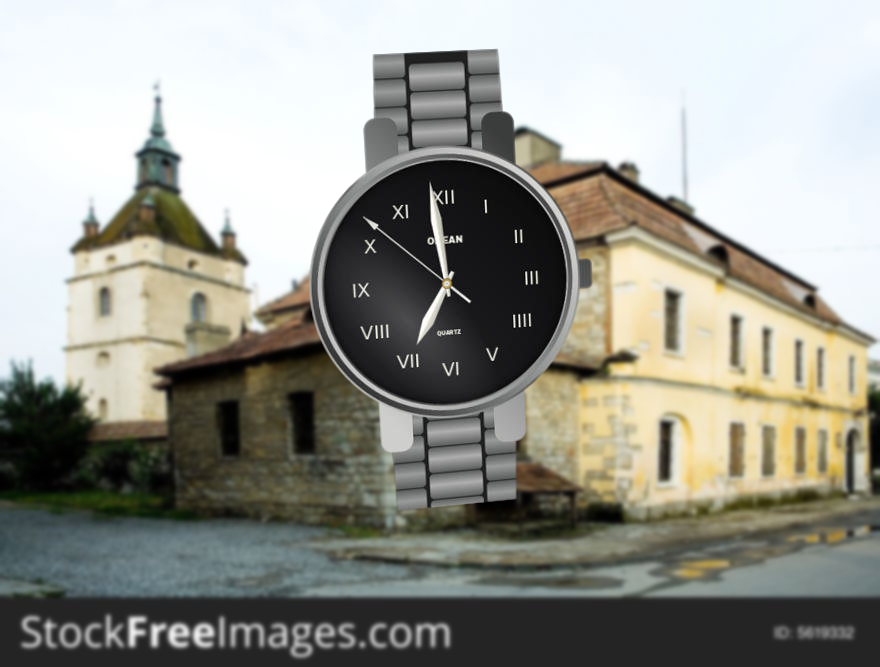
h=6 m=58 s=52
